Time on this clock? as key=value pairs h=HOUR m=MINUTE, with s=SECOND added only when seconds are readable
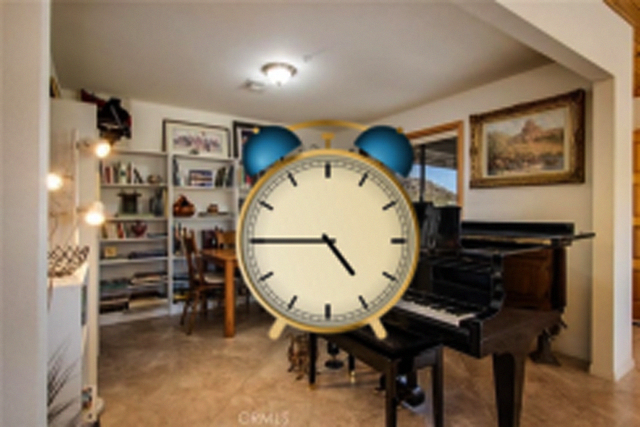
h=4 m=45
